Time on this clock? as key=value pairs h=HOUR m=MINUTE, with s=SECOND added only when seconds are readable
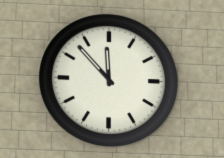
h=11 m=53
